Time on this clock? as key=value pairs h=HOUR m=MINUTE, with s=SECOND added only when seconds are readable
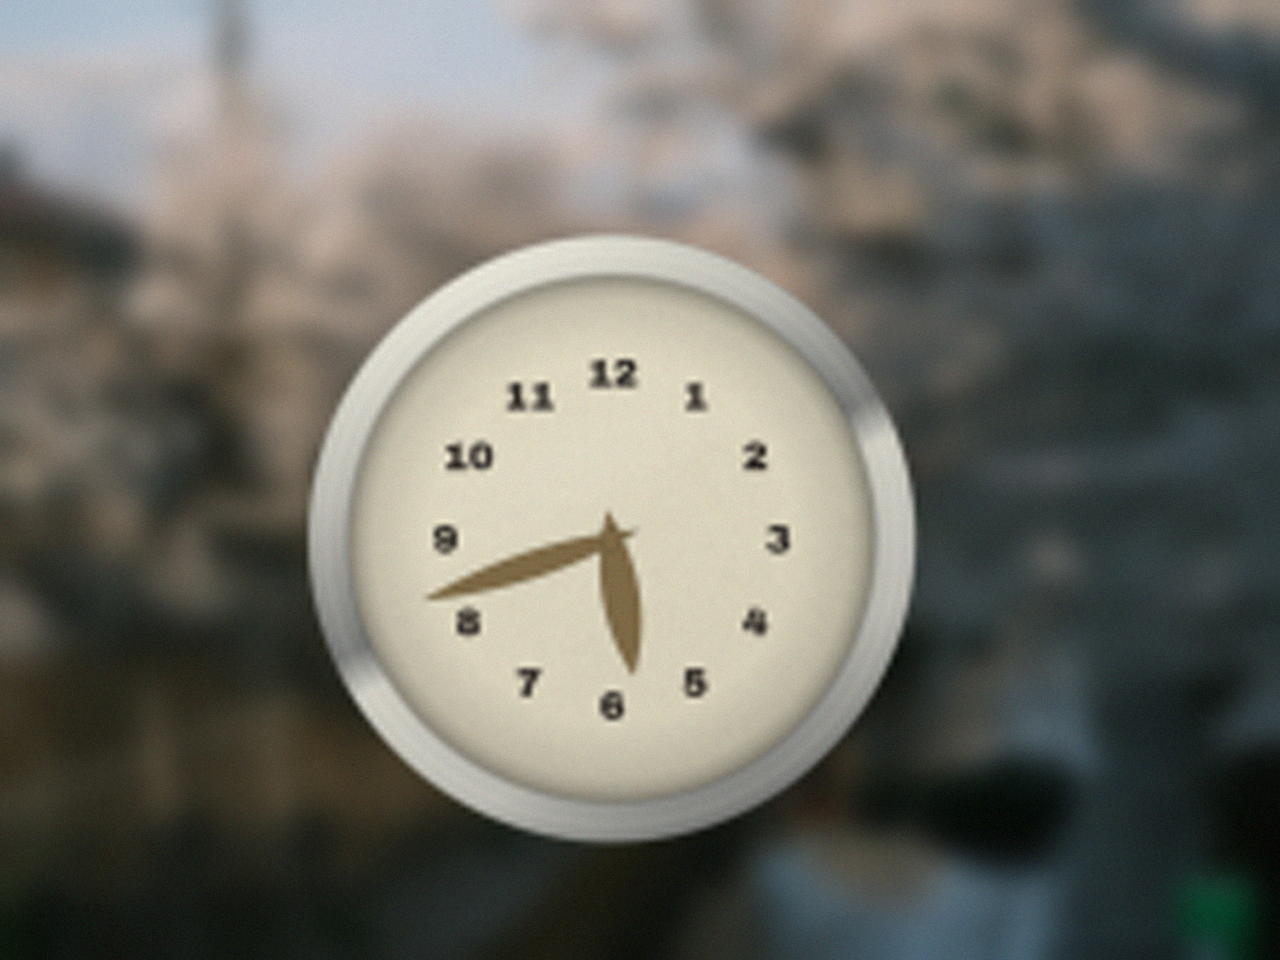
h=5 m=42
